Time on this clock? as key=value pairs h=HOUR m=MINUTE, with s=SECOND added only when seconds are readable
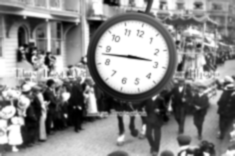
h=2 m=43
